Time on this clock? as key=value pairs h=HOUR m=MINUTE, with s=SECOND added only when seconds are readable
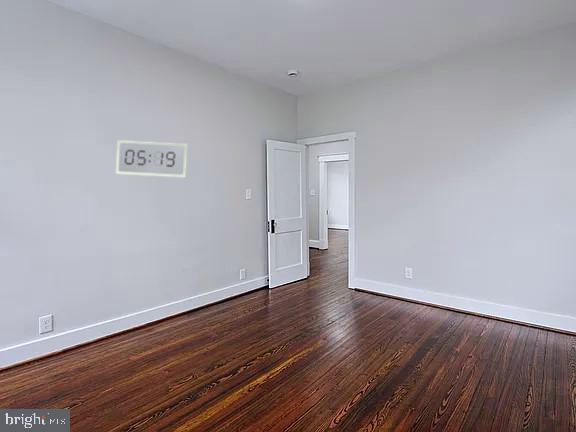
h=5 m=19
